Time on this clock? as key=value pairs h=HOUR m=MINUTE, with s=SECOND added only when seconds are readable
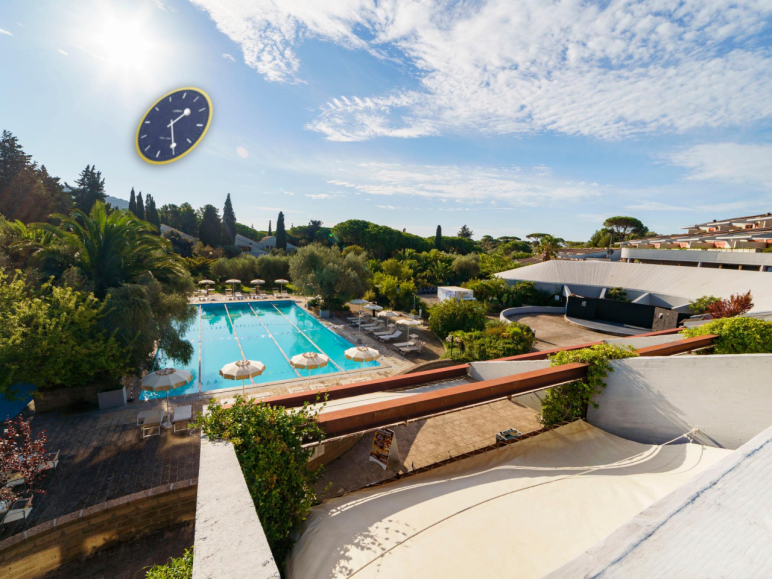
h=1 m=25
